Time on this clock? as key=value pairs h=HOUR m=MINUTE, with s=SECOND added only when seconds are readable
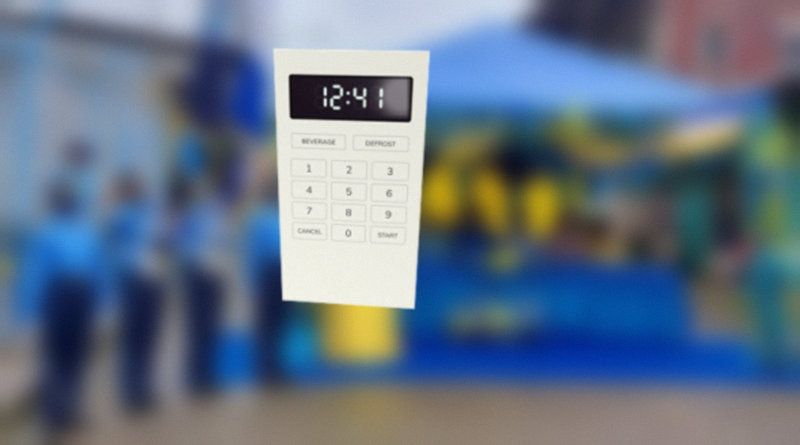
h=12 m=41
